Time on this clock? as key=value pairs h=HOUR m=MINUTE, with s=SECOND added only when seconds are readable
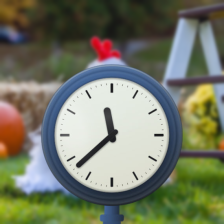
h=11 m=38
